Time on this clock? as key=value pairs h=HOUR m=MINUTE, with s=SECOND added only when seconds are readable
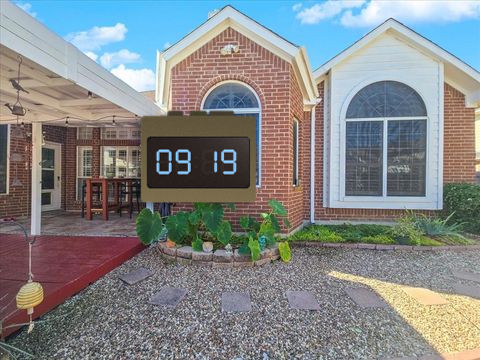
h=9 m=19
